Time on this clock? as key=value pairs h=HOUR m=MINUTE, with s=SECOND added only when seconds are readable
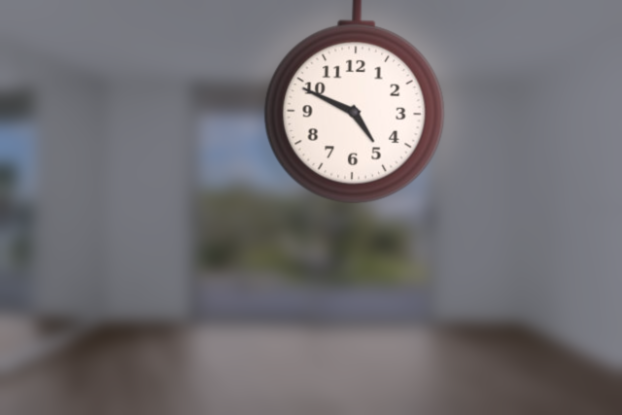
h=4 m=49
